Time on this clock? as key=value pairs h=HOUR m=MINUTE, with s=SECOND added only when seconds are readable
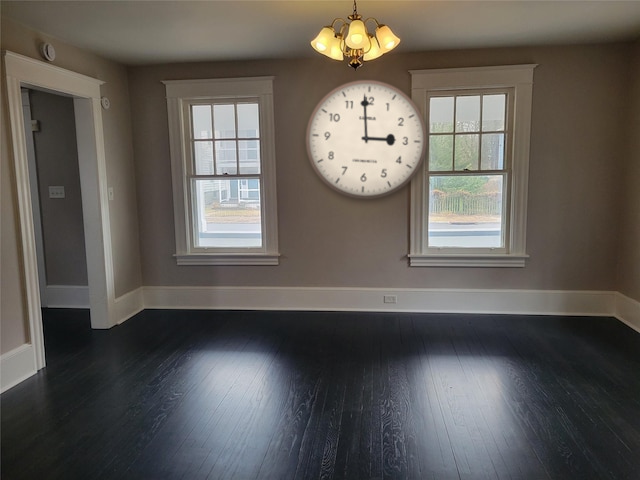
h=2 m=59
